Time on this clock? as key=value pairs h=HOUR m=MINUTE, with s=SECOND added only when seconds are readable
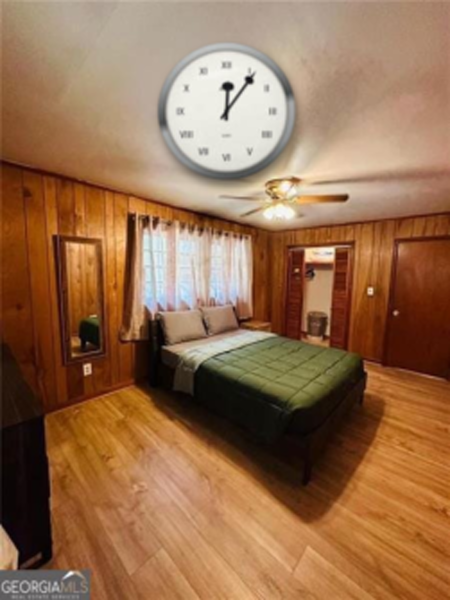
h=12 m=6
